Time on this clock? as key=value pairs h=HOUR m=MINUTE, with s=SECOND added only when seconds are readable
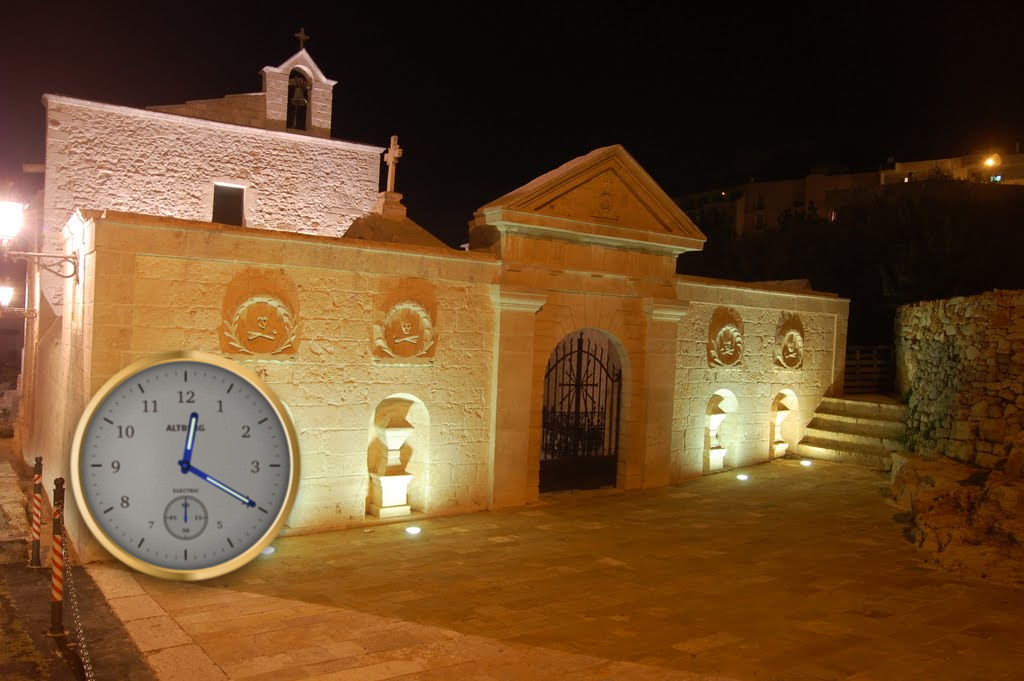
h=12 m=20
